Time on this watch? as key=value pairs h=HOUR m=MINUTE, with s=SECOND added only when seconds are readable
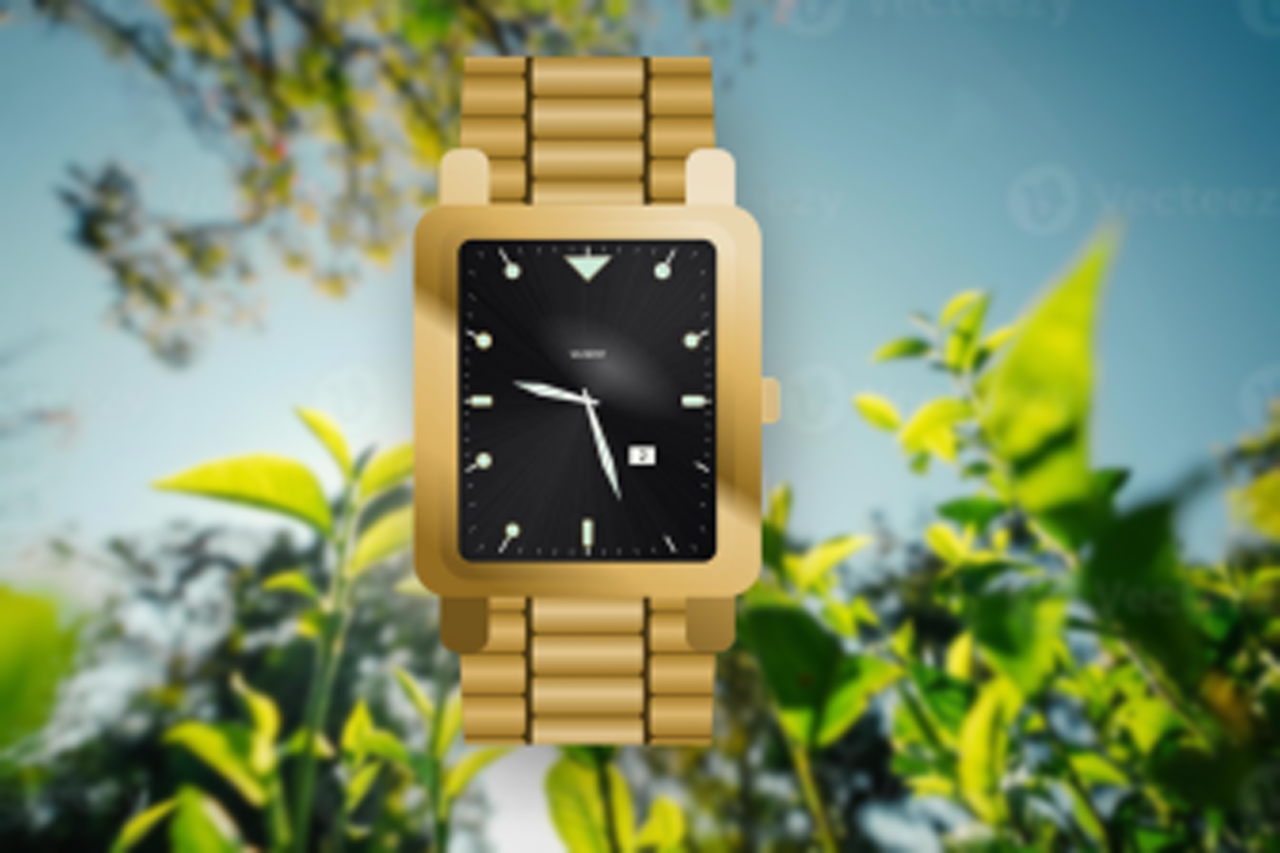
h=9 m=27
